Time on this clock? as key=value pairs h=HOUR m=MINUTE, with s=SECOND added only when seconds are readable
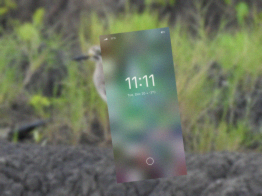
h=11 m=11
